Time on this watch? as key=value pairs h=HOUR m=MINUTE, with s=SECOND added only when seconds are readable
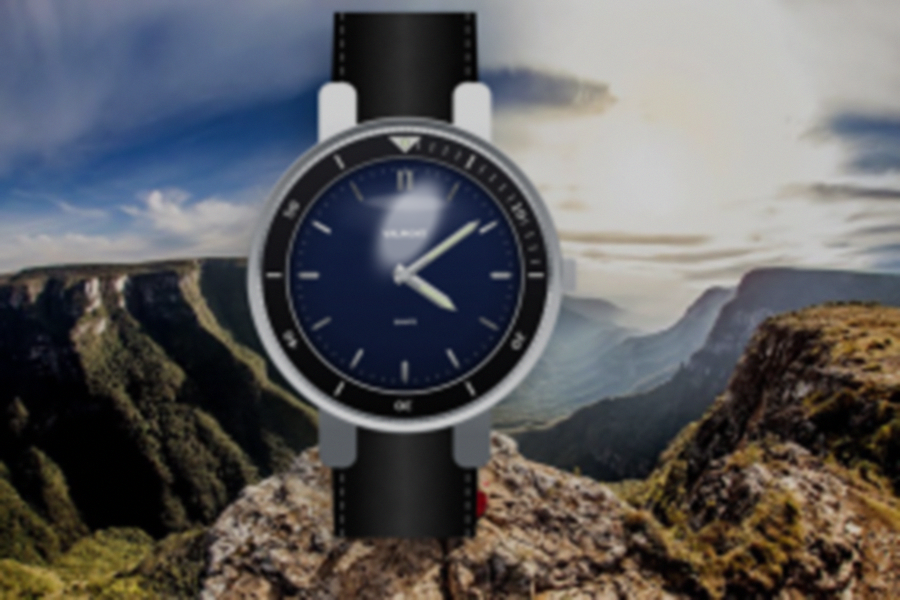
h=4 m=9
